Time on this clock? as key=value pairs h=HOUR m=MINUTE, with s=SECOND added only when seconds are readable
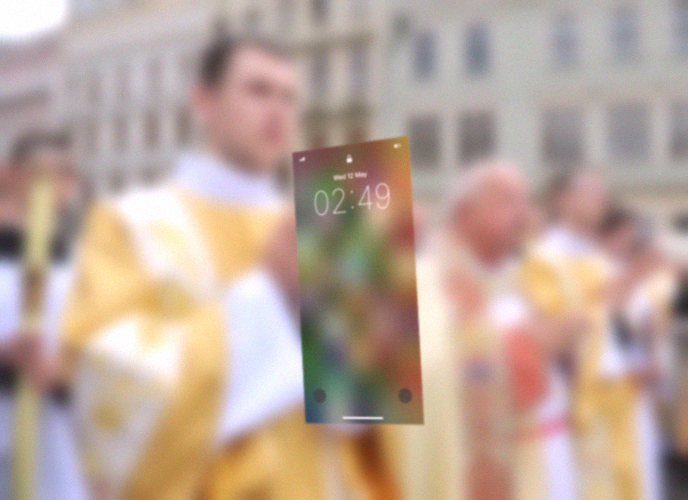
h=2 m=49
